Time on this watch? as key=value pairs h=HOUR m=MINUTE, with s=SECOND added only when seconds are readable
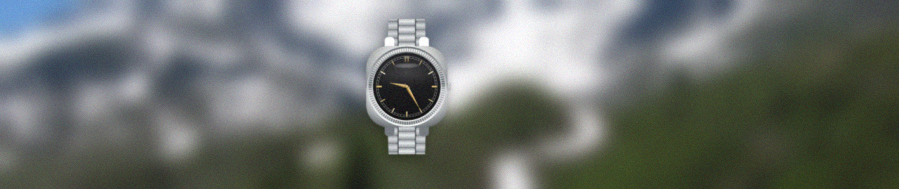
h=9 m=25
